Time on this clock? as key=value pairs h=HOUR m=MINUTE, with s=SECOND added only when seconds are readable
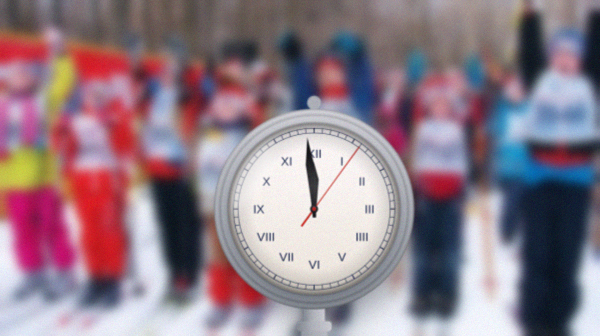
h=11 m=59 s=6
